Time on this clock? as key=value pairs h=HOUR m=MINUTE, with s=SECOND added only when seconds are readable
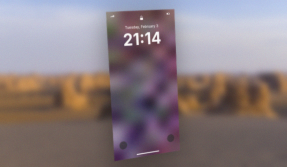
h=21 m=14
